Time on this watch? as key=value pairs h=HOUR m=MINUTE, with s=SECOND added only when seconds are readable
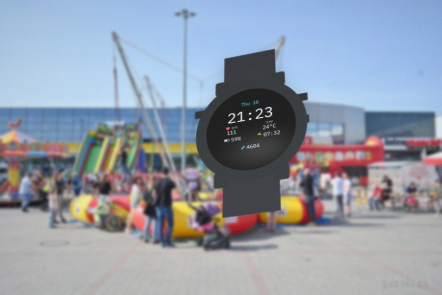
h=21 m=23
